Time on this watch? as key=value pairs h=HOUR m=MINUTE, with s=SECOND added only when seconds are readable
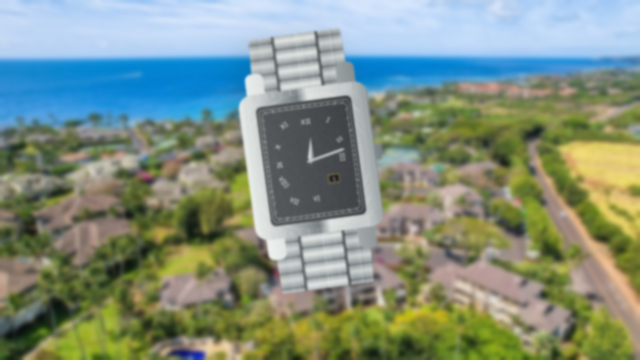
h=12 m=13
